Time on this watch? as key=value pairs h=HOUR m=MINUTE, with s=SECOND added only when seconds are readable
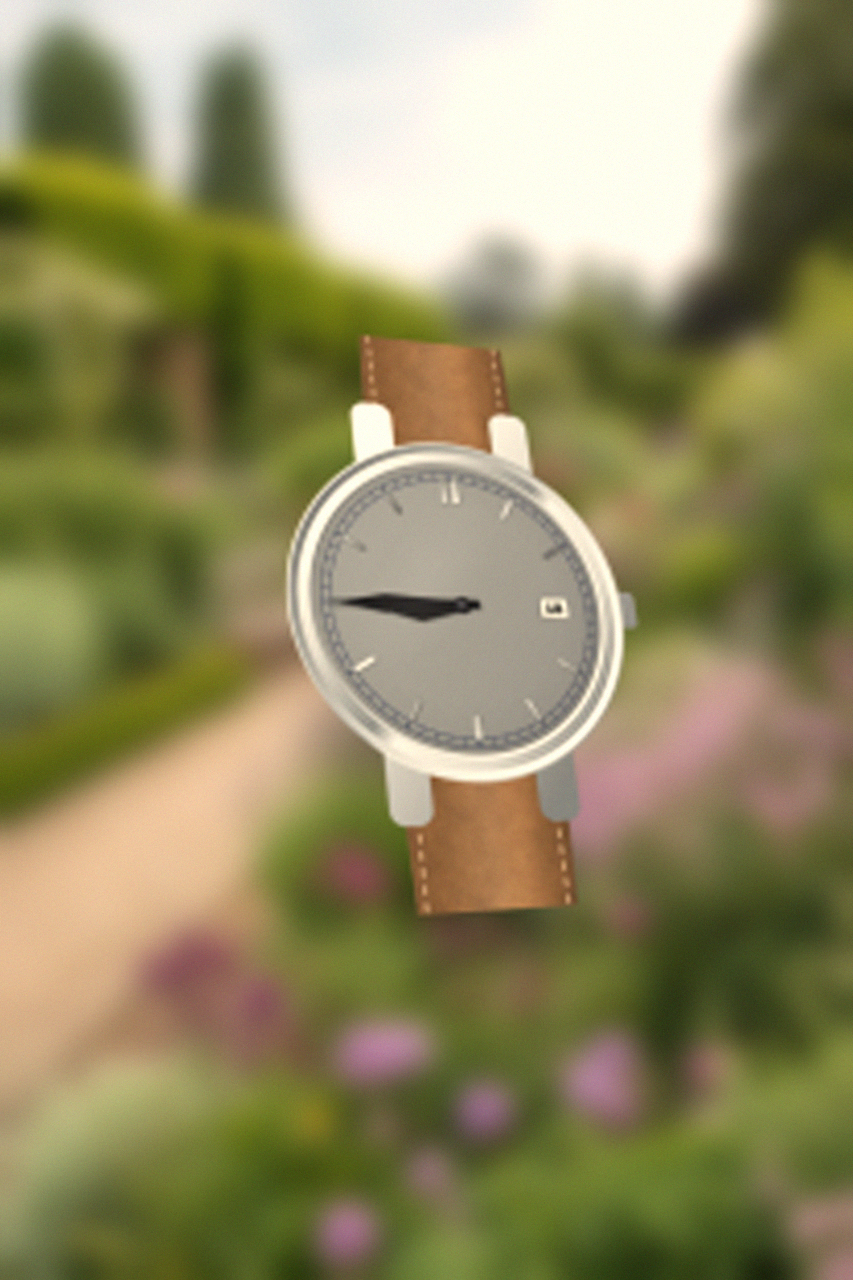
h=8 m=45
